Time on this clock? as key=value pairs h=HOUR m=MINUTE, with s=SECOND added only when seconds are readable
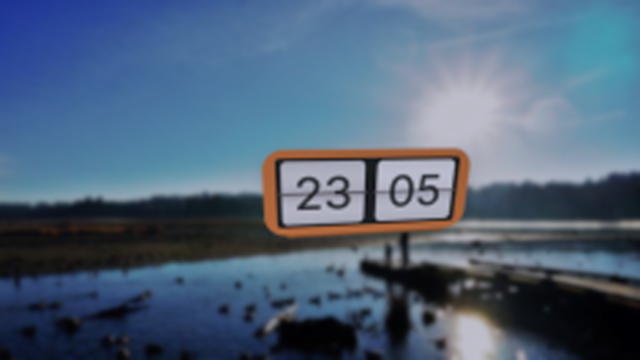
h=23 m=5
